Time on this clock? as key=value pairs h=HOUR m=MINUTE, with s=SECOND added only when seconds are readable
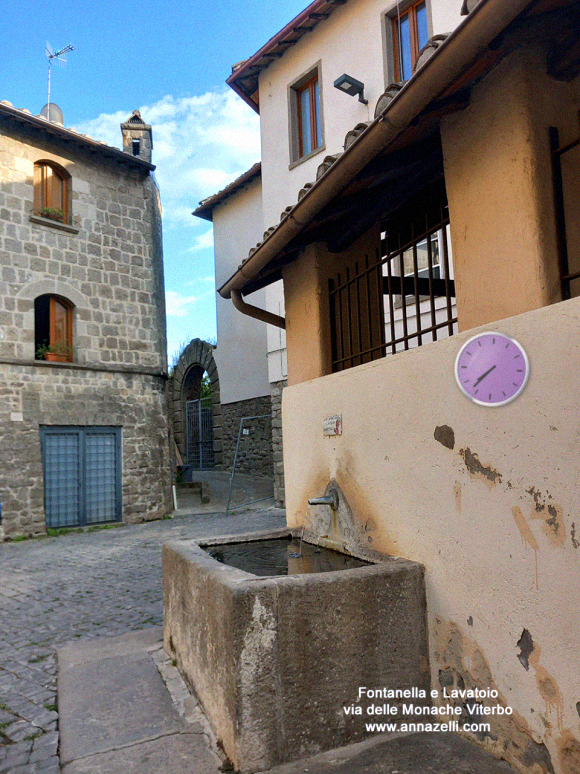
h=7 m=37
